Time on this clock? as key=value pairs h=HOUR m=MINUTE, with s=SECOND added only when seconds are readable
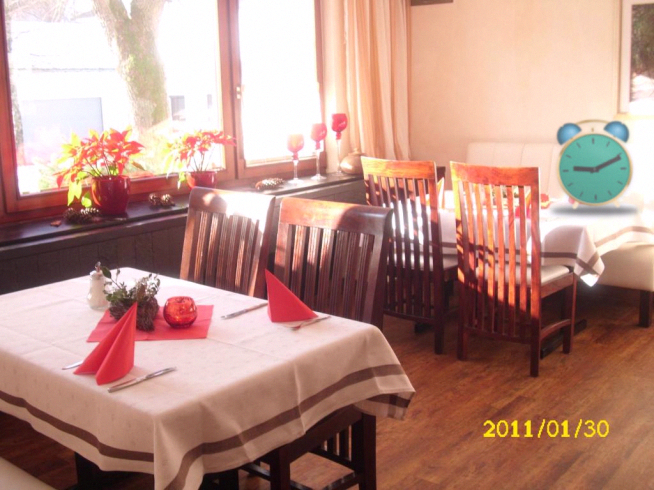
h=9 m=11
